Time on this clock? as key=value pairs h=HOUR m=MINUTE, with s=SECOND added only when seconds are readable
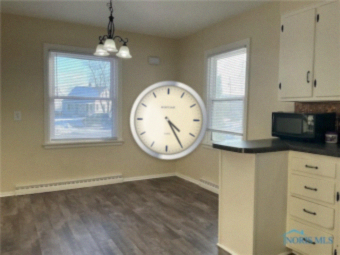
h=4 m=25
